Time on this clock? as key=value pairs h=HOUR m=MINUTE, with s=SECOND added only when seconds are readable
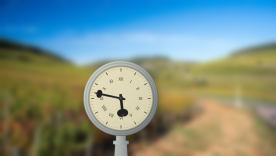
h=5 m=47
